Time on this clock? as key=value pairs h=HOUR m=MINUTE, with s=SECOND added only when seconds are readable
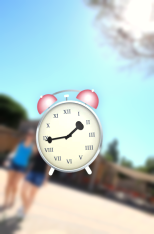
h=1 m=44
